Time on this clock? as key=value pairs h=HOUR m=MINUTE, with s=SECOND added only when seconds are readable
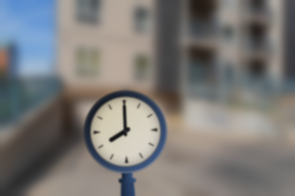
h=8 m=0
